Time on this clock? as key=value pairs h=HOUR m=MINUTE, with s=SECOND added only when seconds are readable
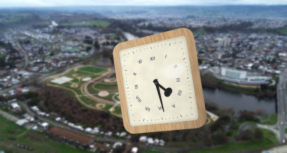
h=4 m=29
